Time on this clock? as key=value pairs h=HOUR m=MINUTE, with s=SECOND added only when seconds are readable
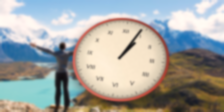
h=1 m=4
